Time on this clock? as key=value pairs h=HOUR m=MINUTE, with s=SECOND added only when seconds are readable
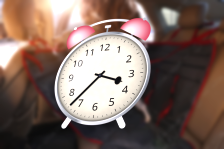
h=3 m=37
